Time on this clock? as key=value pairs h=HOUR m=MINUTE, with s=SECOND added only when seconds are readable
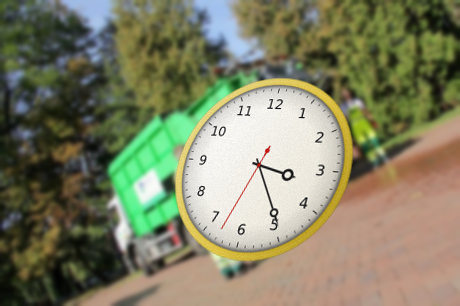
h=3 m=24 s=33
